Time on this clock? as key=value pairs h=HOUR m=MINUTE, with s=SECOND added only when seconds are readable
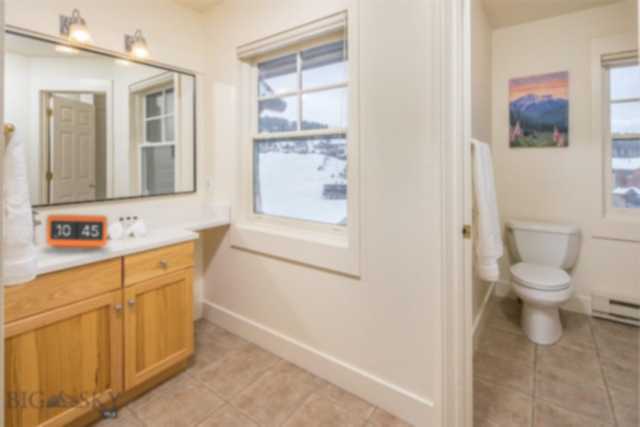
h=10 m=45
